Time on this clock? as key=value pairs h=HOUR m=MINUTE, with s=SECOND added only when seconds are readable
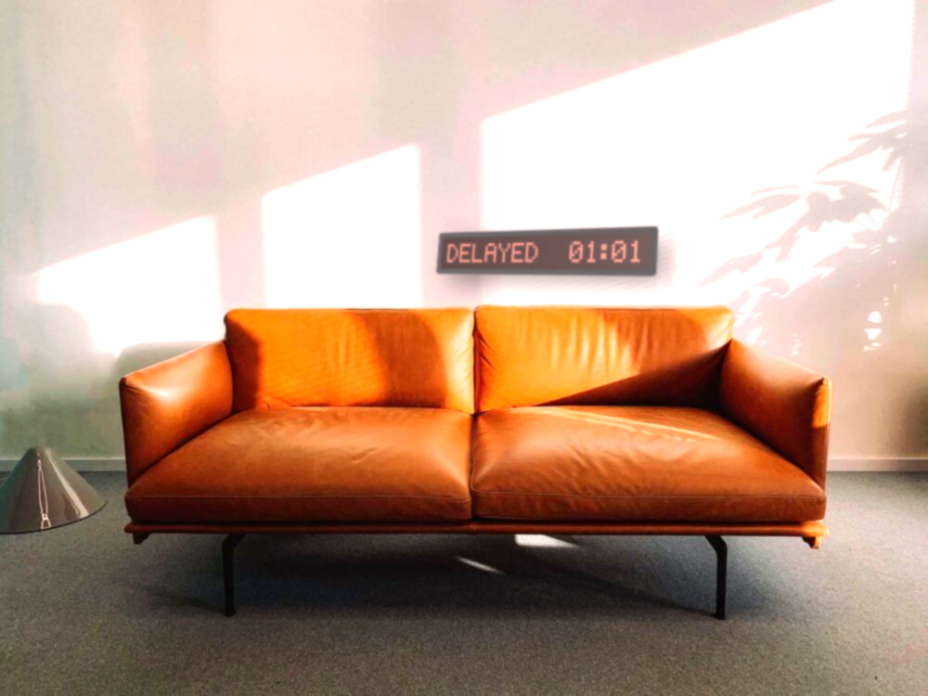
h=1 m=1
